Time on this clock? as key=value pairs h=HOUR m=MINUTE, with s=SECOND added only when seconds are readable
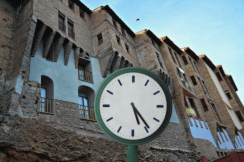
h=5 m=24
